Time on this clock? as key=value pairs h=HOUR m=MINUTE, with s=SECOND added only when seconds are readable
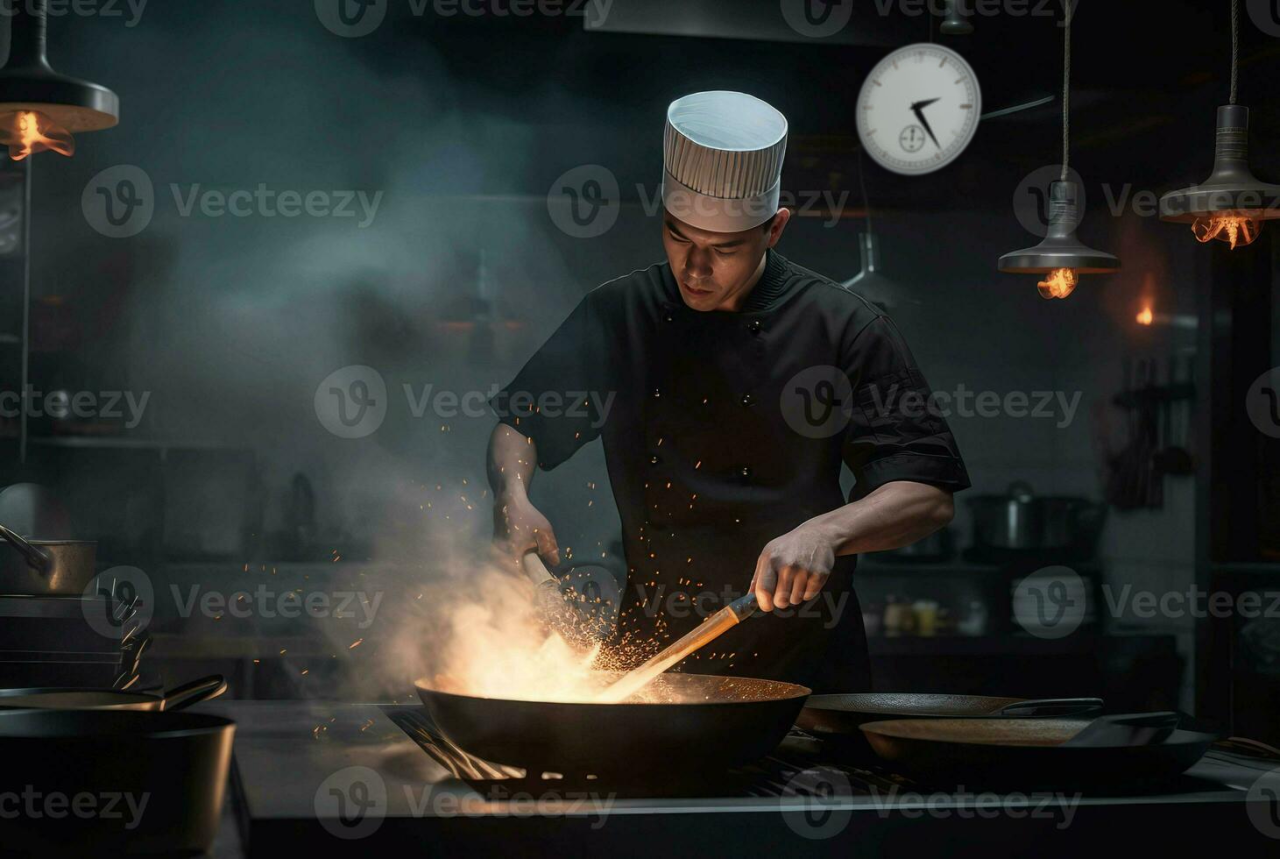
h=2 m=24
